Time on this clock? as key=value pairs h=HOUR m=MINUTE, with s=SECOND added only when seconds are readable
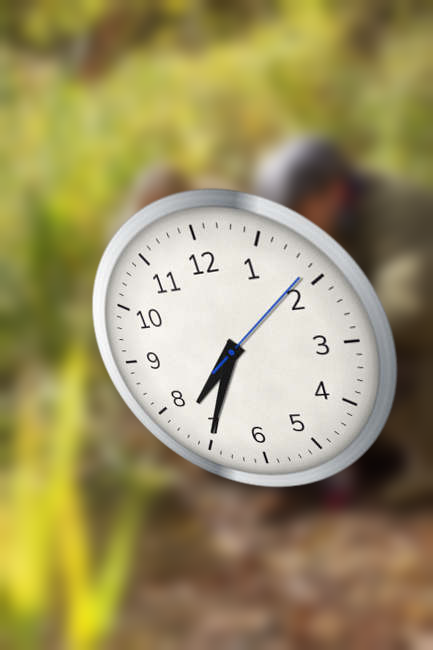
h=7 m=35 s=9
